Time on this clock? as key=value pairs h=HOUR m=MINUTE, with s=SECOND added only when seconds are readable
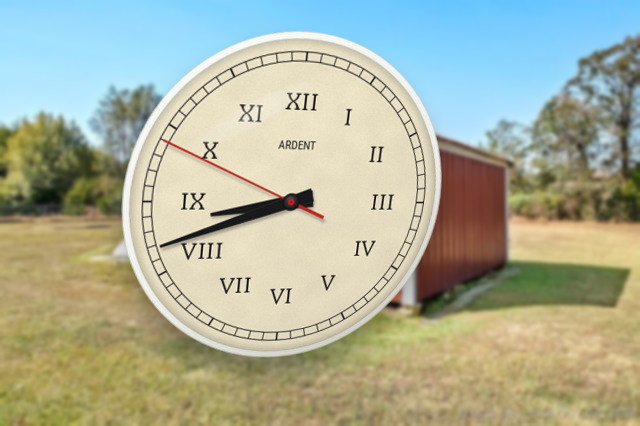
h=8 m=41 s=49
